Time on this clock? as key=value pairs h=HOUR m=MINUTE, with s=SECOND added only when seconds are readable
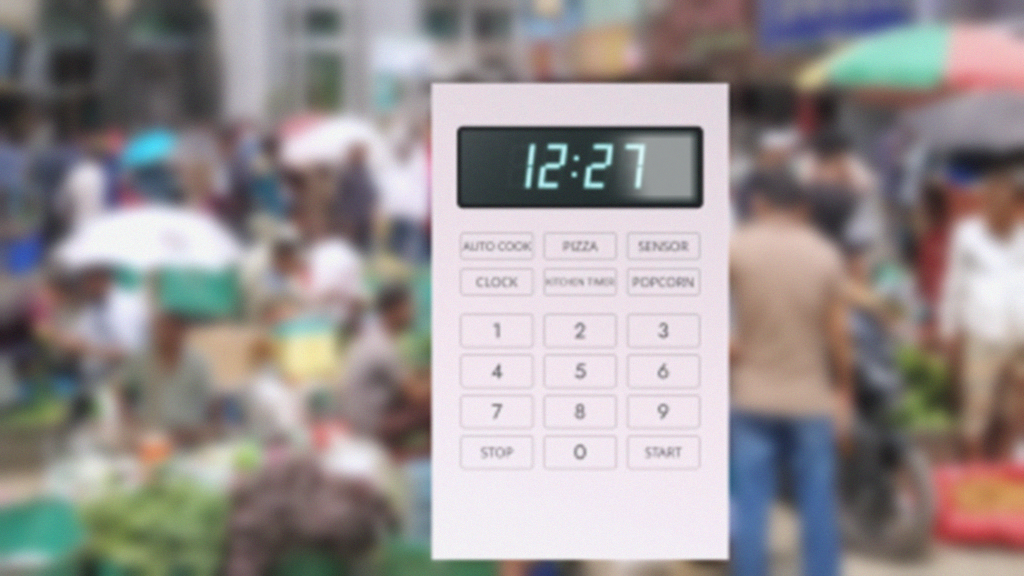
h=12 m=27
